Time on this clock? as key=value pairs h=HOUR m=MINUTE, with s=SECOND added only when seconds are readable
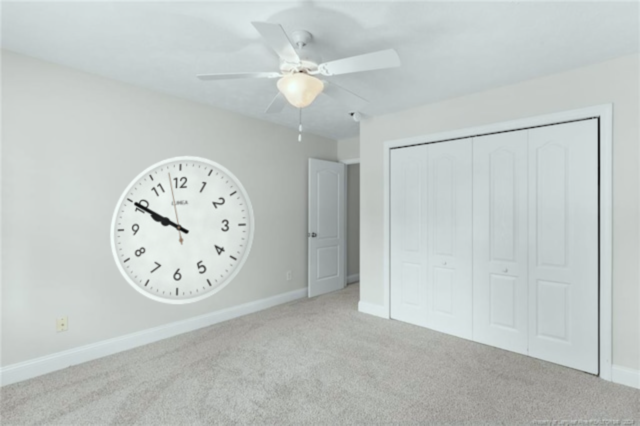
h=9 m=49 s=58
